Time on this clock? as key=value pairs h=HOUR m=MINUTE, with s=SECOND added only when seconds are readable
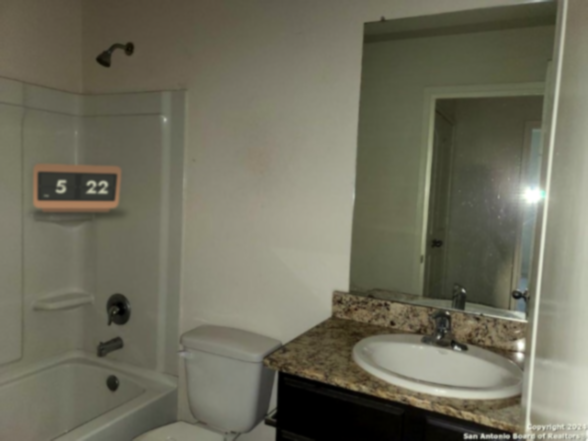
h=5 m=22
